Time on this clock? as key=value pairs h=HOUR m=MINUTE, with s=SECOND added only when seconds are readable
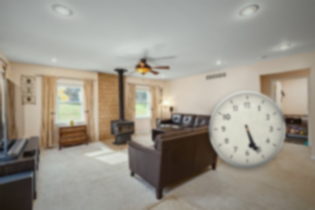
h=5 m=26
